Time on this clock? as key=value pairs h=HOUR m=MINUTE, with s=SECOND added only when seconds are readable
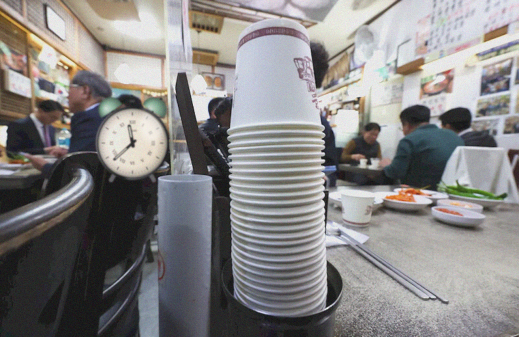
h=11 m=38
